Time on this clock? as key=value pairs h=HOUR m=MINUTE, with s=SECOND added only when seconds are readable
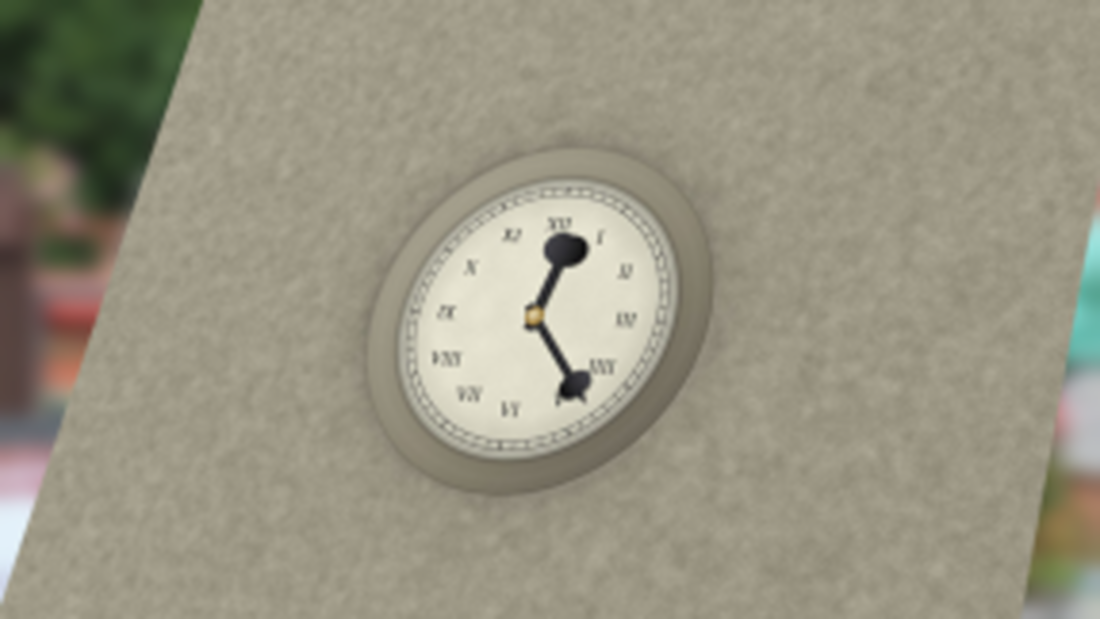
h=12 m=23
